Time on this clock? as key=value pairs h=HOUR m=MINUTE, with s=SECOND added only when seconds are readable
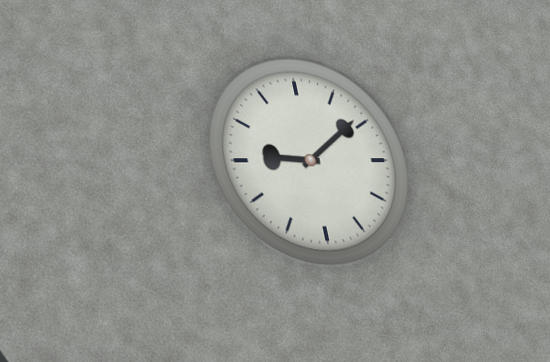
h=9 m=9
